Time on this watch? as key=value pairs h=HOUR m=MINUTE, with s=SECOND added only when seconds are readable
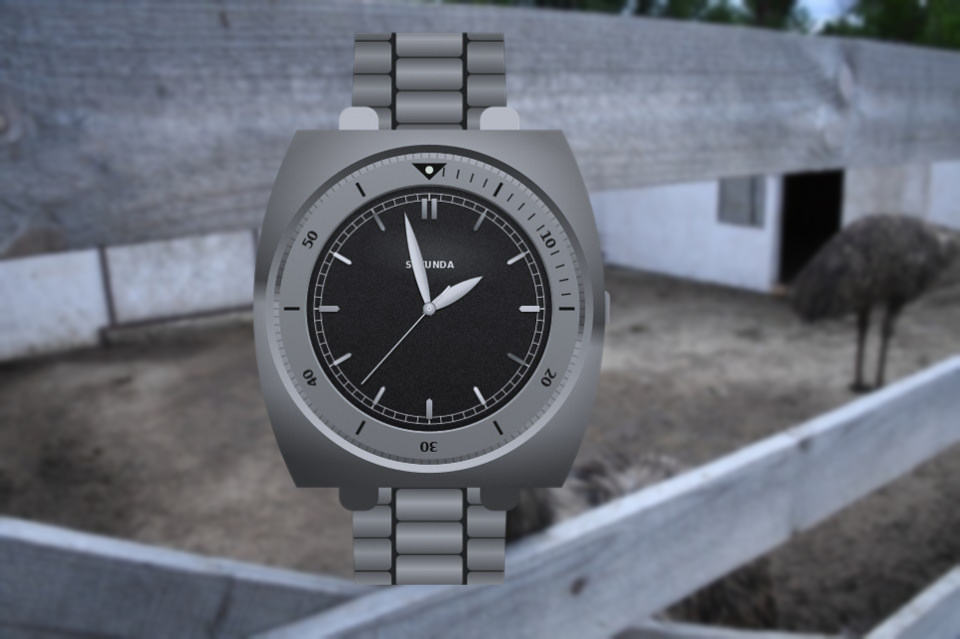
h=1 m=57 s=37
